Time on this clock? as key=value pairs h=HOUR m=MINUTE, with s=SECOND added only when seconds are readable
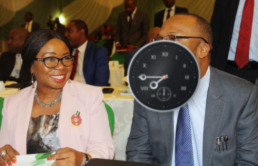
h=7 m=45
